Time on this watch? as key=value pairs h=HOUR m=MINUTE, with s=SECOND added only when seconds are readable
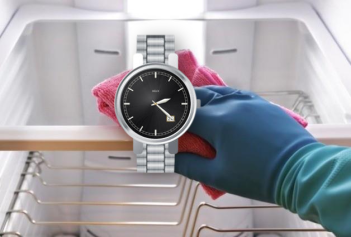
h=2 m=22
